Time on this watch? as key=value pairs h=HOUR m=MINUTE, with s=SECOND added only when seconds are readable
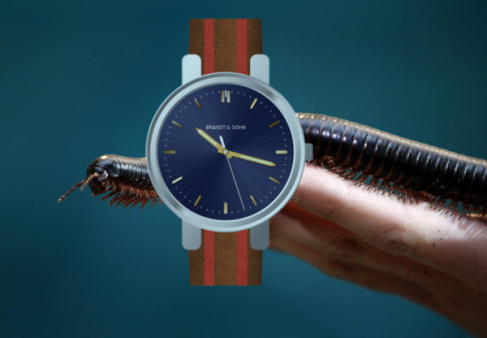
h=10 m=17 s=27
